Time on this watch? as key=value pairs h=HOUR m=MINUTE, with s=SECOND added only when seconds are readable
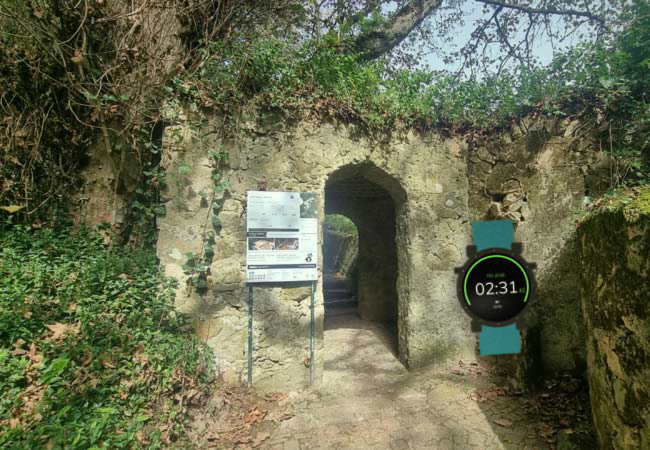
h=2 m=31
